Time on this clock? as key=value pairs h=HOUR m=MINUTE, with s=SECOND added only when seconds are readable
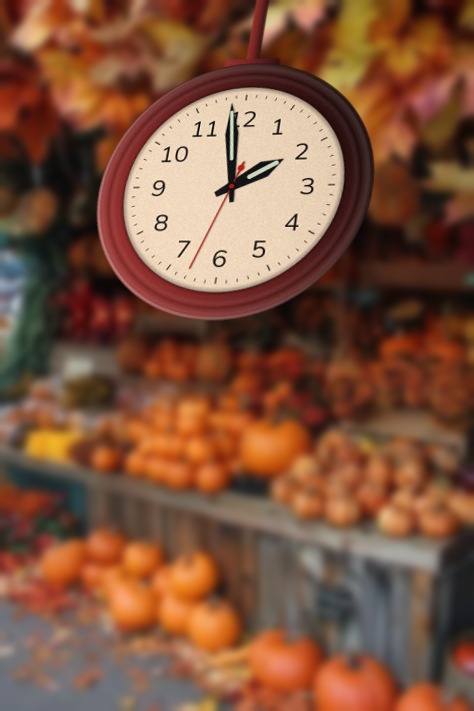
h=1 m=58 s=33
